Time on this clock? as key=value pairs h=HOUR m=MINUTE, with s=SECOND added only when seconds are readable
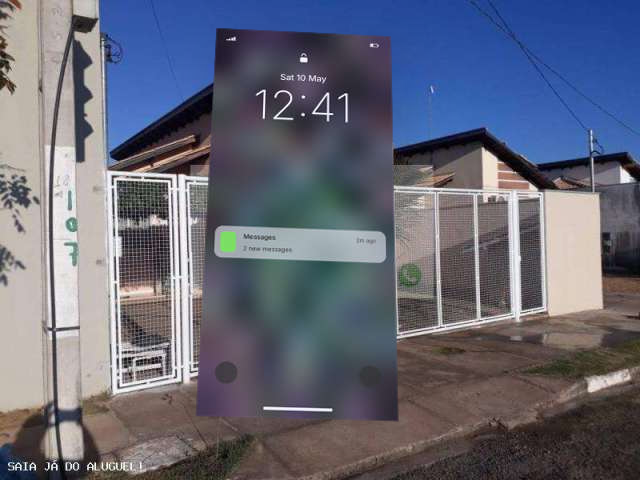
h=12 m=41
